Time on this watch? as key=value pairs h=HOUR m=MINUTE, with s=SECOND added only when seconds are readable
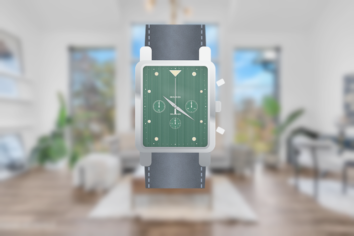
h=10 m=21
